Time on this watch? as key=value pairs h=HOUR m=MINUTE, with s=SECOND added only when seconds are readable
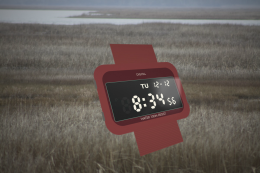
h=8 m=34 s=56
